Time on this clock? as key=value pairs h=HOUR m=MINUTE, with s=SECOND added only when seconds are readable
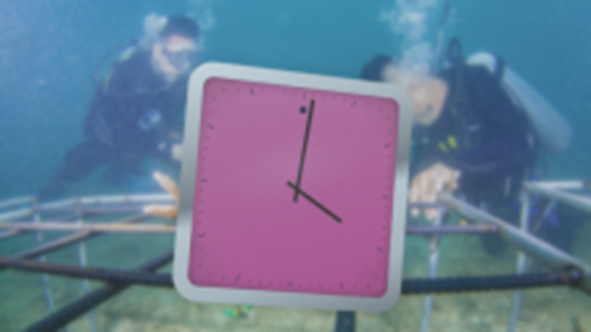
h=4 m=1
